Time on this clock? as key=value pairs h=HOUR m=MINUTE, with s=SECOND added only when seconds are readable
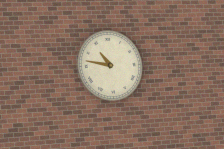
h=10 m=47
